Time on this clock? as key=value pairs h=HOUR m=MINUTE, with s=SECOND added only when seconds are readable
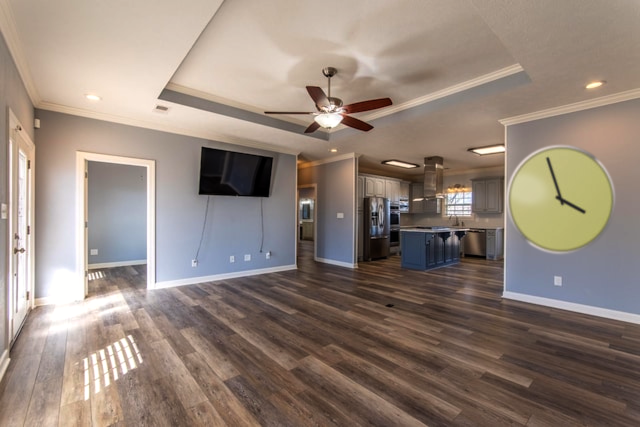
h=3 m=57
